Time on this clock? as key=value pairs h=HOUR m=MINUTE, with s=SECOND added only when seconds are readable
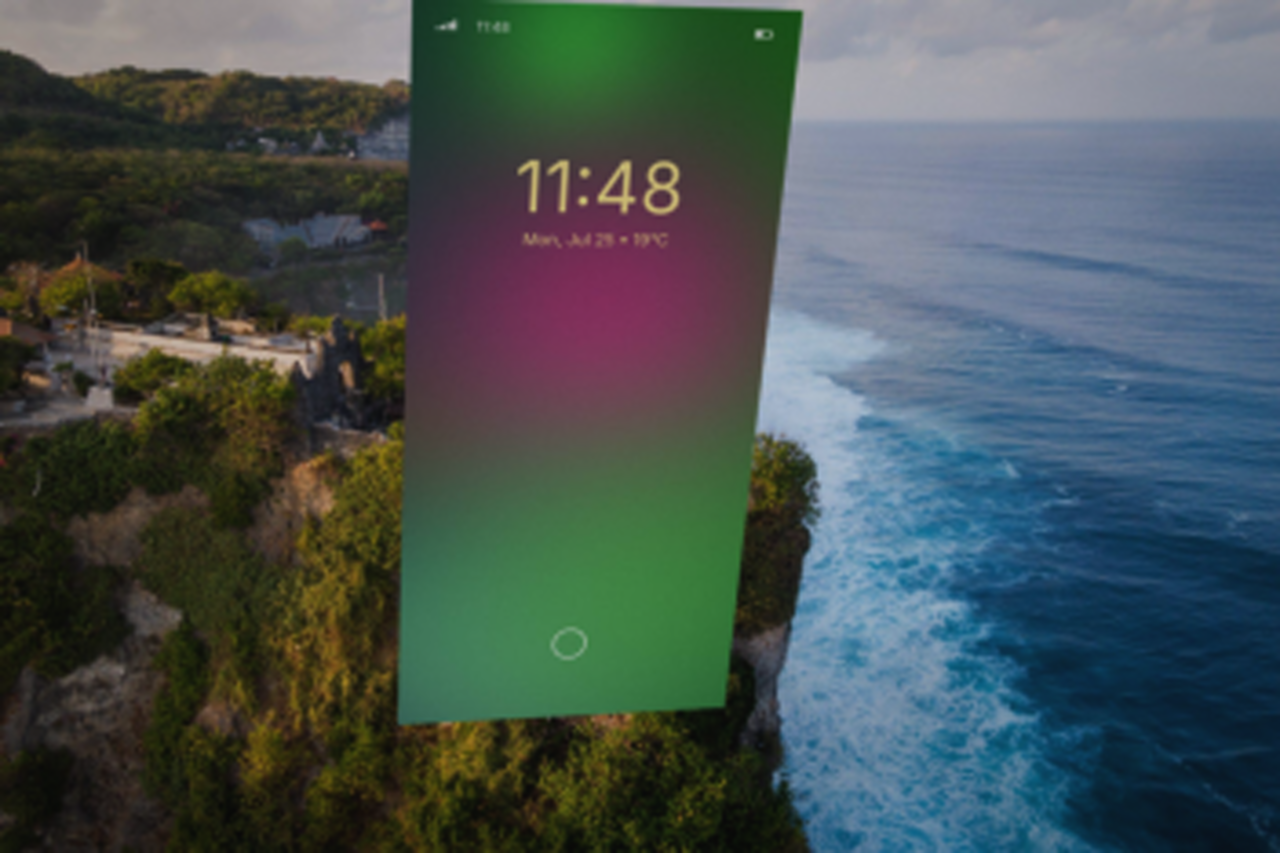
h=11 m=48
